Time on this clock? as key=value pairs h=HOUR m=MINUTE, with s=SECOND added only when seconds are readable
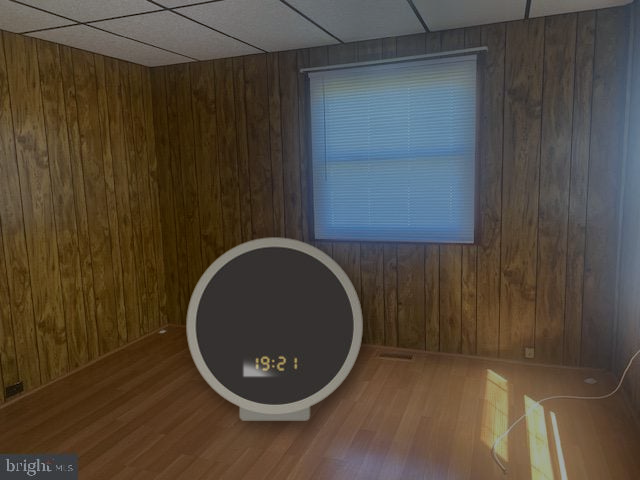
h=19 m=21
